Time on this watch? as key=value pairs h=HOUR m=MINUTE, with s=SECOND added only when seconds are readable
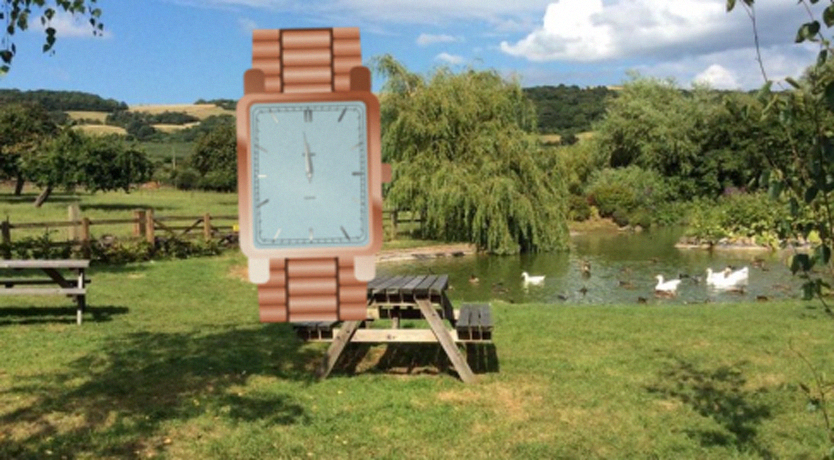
h=11 m=59
